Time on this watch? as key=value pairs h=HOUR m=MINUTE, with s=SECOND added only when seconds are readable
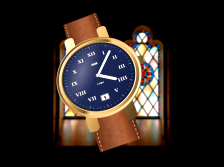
h=4 m=7
